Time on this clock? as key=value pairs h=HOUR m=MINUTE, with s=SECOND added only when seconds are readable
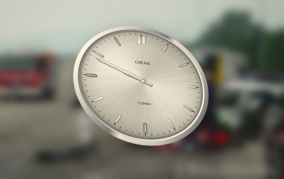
h=9 m=49
